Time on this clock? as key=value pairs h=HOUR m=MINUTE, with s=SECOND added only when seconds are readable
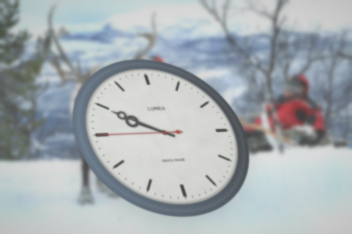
h=9 m=49 s=45
